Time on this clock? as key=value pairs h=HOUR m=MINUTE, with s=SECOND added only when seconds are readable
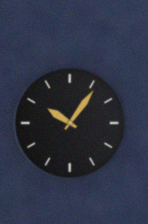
h=10 m=6
